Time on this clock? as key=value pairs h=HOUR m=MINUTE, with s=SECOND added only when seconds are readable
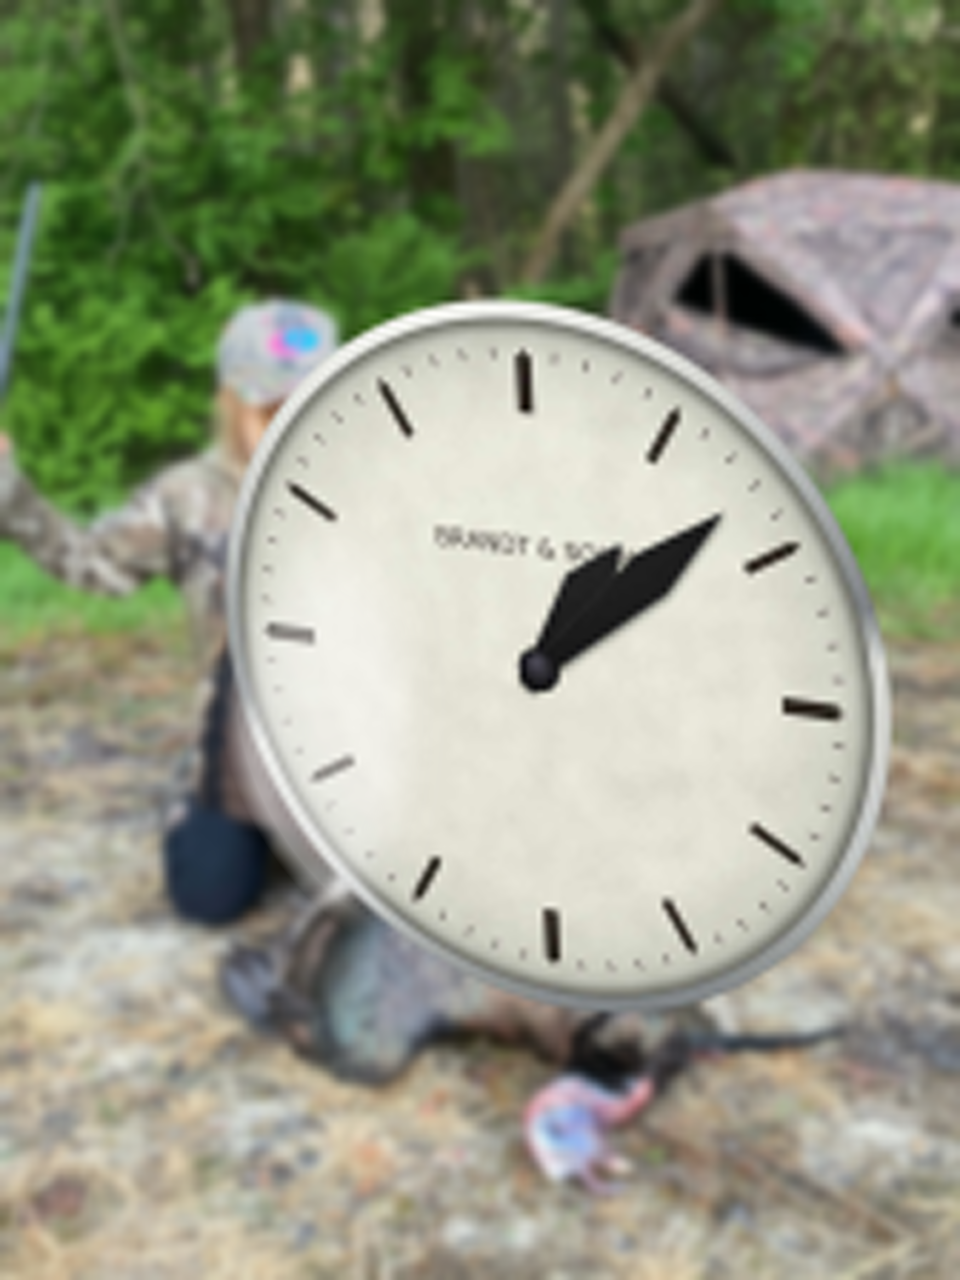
h=1 m=8
